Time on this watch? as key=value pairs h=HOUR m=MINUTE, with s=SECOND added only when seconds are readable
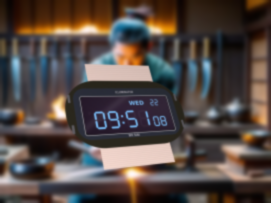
h=9 m=51 s=8
